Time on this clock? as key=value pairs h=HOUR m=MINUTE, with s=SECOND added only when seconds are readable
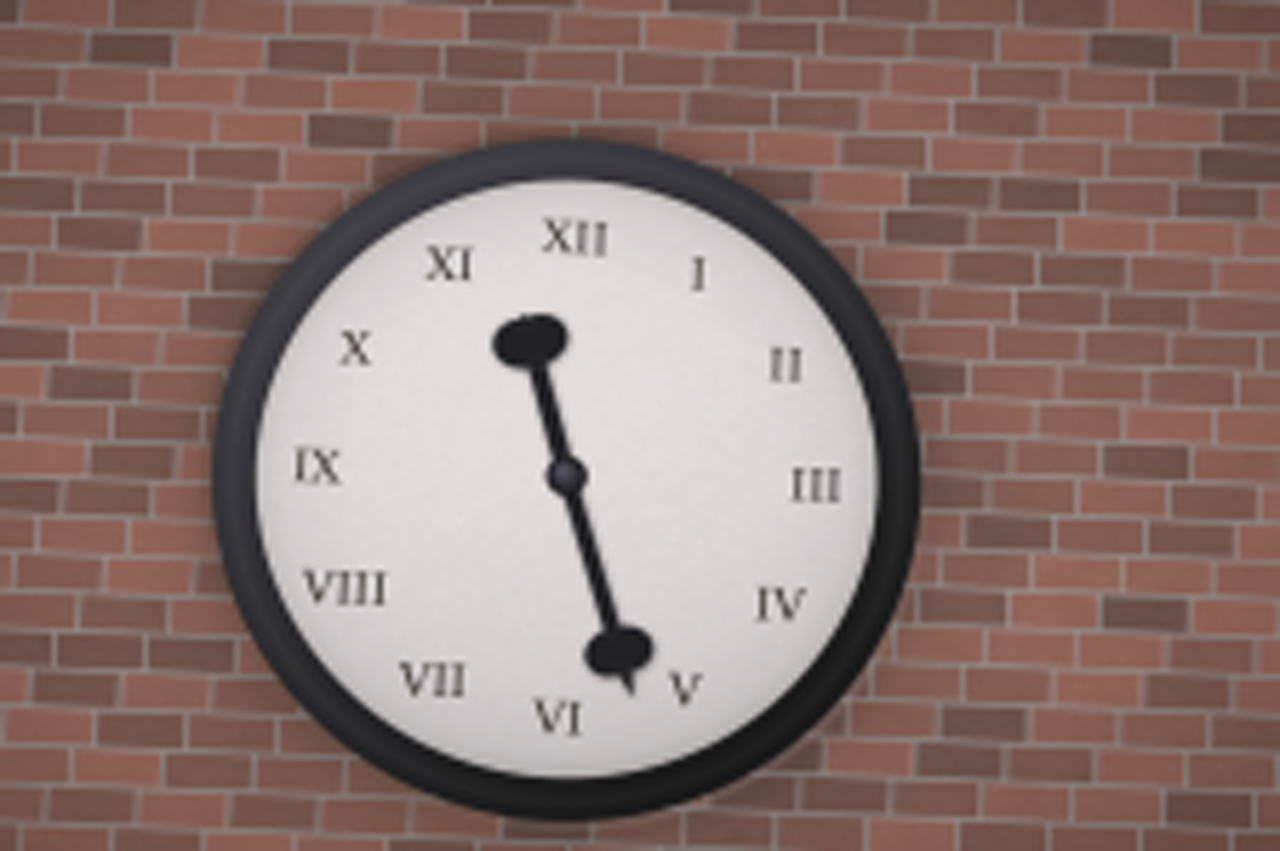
h=11 m=27
